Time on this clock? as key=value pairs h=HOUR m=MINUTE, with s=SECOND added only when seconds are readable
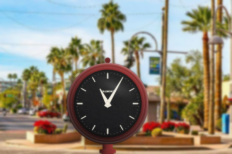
h=11 m=5
